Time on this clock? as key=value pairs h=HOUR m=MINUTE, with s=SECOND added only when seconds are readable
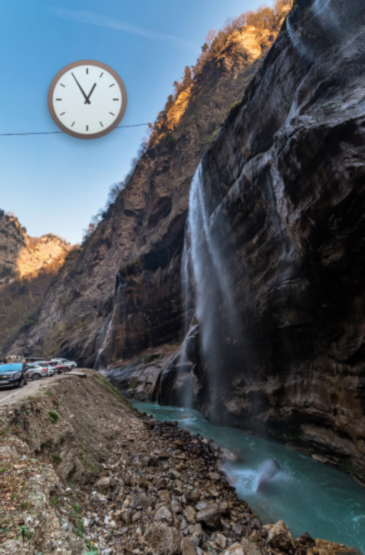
h=12 m=55
